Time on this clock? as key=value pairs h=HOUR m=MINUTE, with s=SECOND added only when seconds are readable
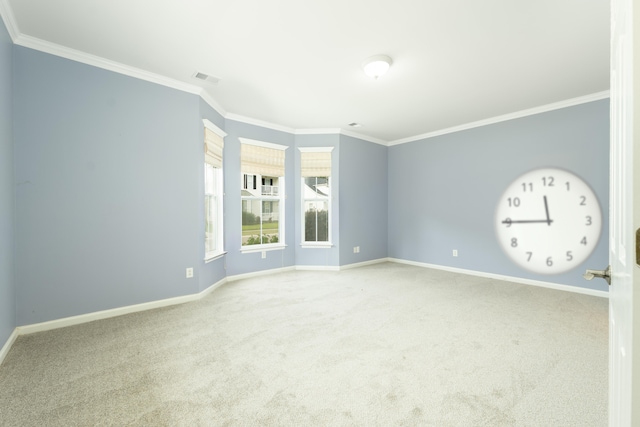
h=11 m=45
